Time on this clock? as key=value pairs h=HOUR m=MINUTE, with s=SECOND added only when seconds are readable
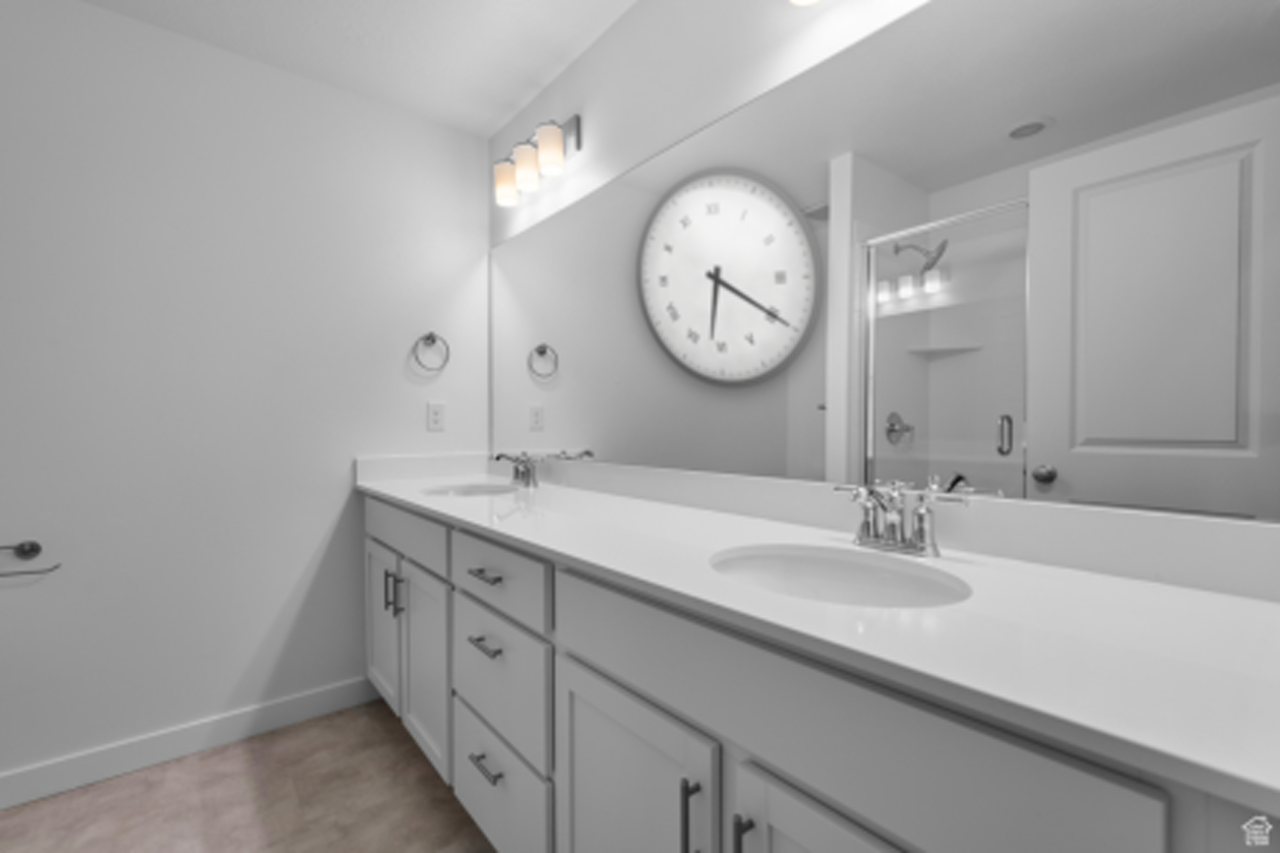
h=6 m=20
